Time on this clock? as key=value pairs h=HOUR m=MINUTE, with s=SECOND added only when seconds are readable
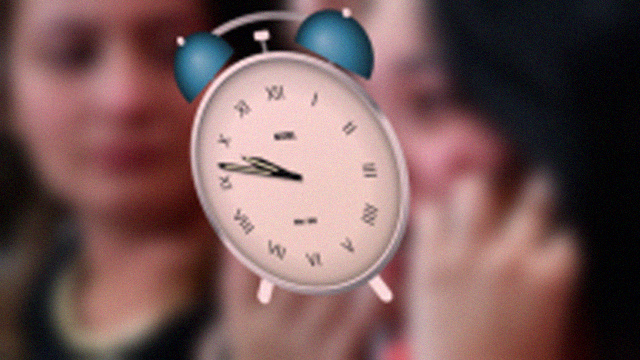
h=9 m=47
